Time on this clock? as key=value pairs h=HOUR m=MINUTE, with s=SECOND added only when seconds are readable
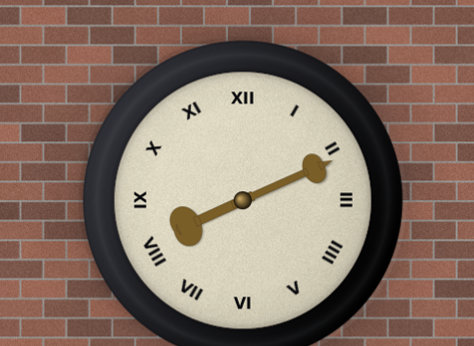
h=8 m=11
